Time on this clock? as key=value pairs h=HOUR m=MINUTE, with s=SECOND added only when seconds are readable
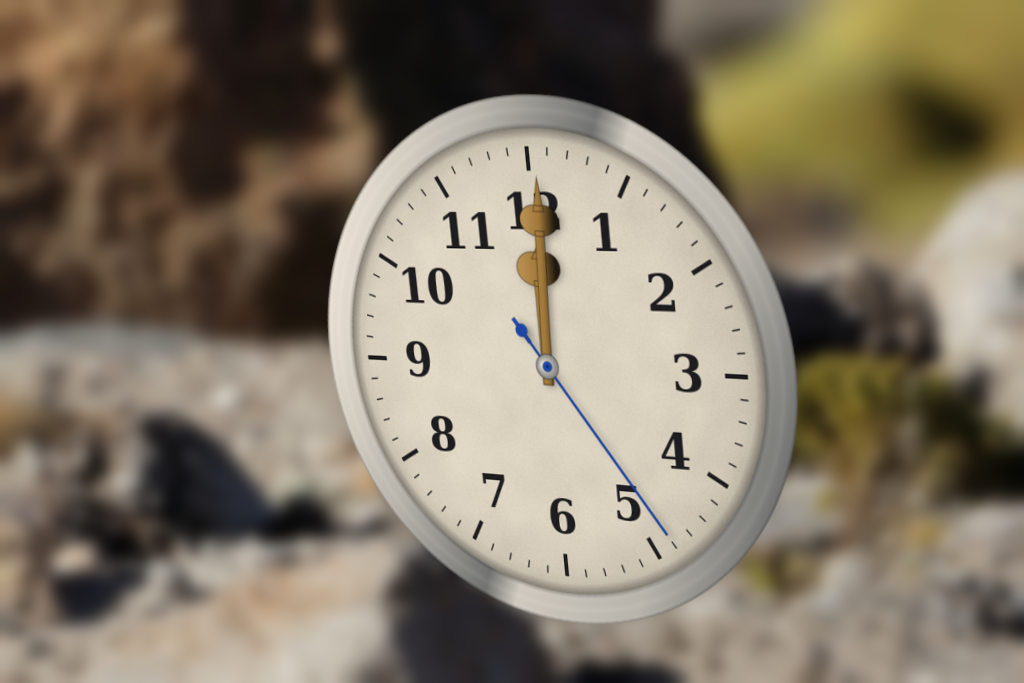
h=12 m=0 s=24
